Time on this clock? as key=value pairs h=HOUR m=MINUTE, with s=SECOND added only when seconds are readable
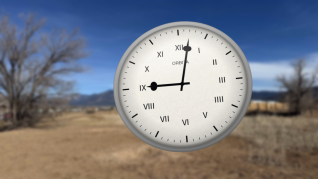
h=9 m=2
